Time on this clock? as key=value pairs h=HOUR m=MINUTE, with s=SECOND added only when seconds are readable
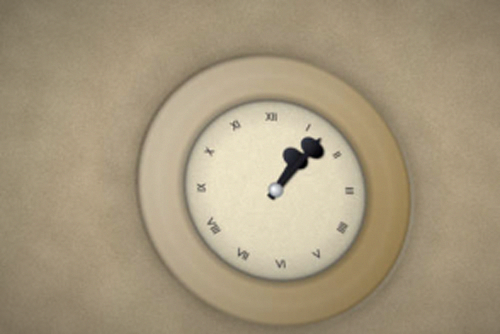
h=1 m=7
